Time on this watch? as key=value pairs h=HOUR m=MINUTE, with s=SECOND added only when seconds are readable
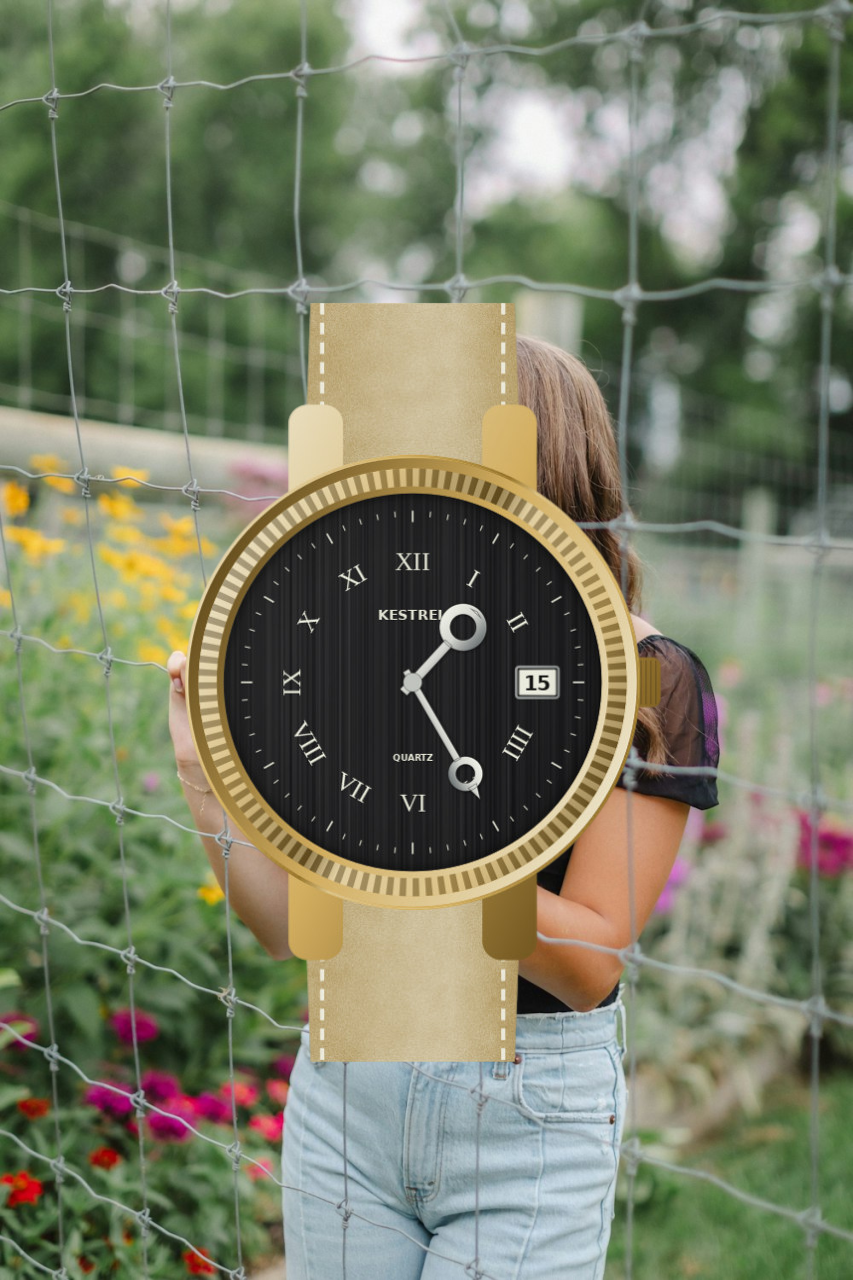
h=1 m=25
